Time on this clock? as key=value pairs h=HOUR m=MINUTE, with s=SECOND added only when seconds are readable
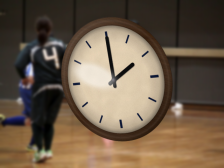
h=2 m=0
